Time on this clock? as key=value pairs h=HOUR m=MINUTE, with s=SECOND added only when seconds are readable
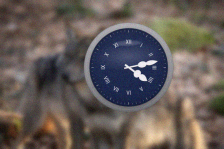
h=4 m=13
